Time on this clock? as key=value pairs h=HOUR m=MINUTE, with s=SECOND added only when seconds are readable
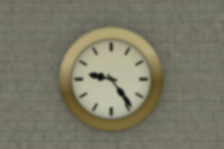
h=9 m=24
